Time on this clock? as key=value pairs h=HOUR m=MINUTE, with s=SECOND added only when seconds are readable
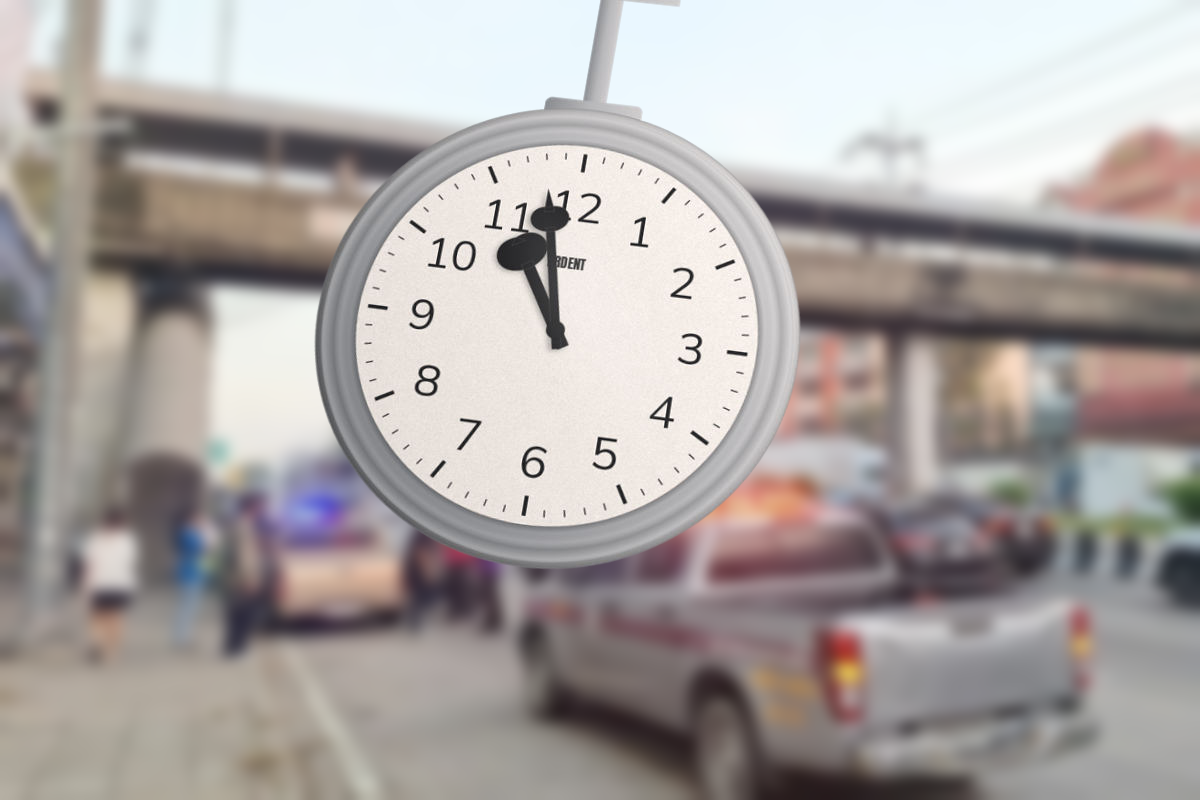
h=10 m=58
